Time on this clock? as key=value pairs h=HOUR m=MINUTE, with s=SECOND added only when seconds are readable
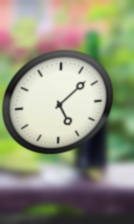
h=5 m=8
